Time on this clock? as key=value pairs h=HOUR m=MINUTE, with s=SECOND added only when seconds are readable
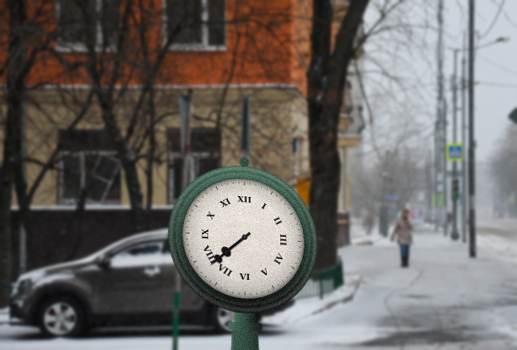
h=7 m=38
